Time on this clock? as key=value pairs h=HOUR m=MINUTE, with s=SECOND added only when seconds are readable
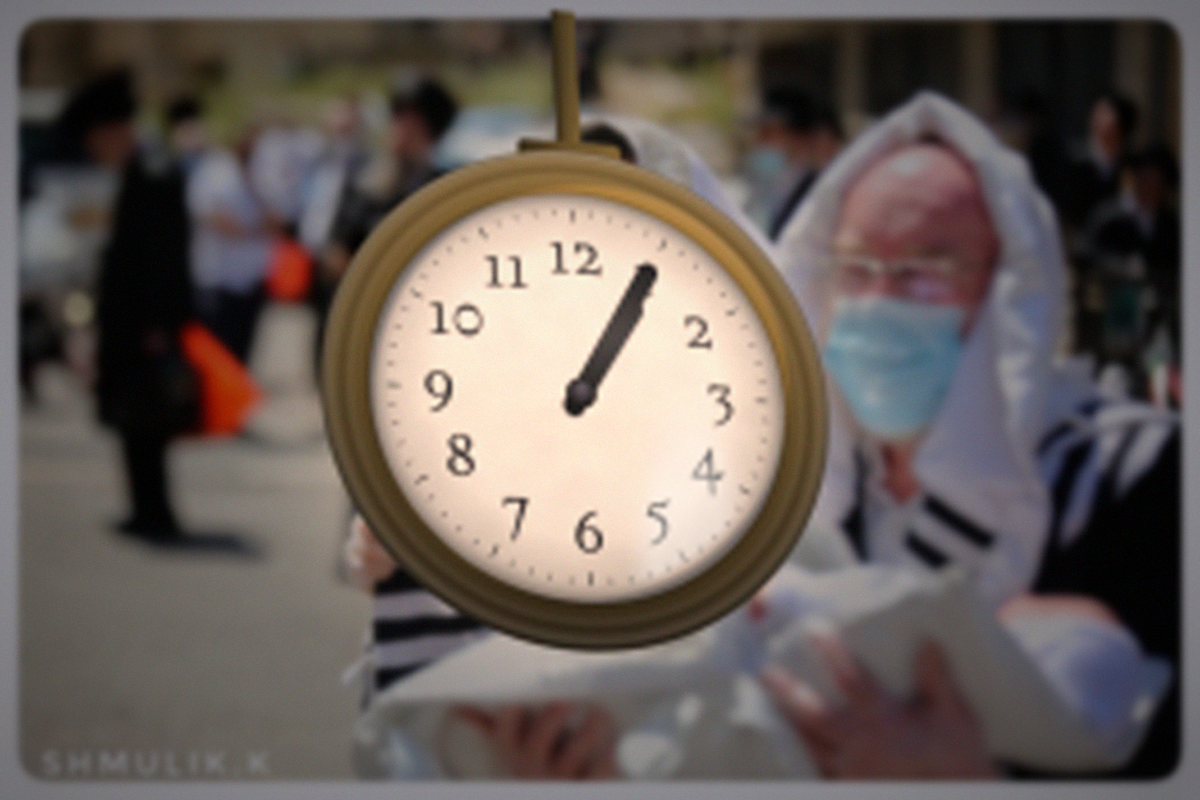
h=1 m=5
